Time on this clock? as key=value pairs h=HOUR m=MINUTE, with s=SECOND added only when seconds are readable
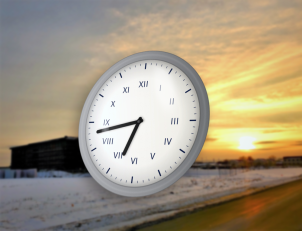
h=6 m=43
